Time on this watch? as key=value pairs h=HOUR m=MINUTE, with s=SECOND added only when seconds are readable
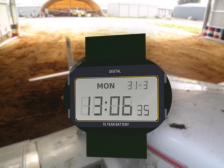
h=13 m=6 s=35
